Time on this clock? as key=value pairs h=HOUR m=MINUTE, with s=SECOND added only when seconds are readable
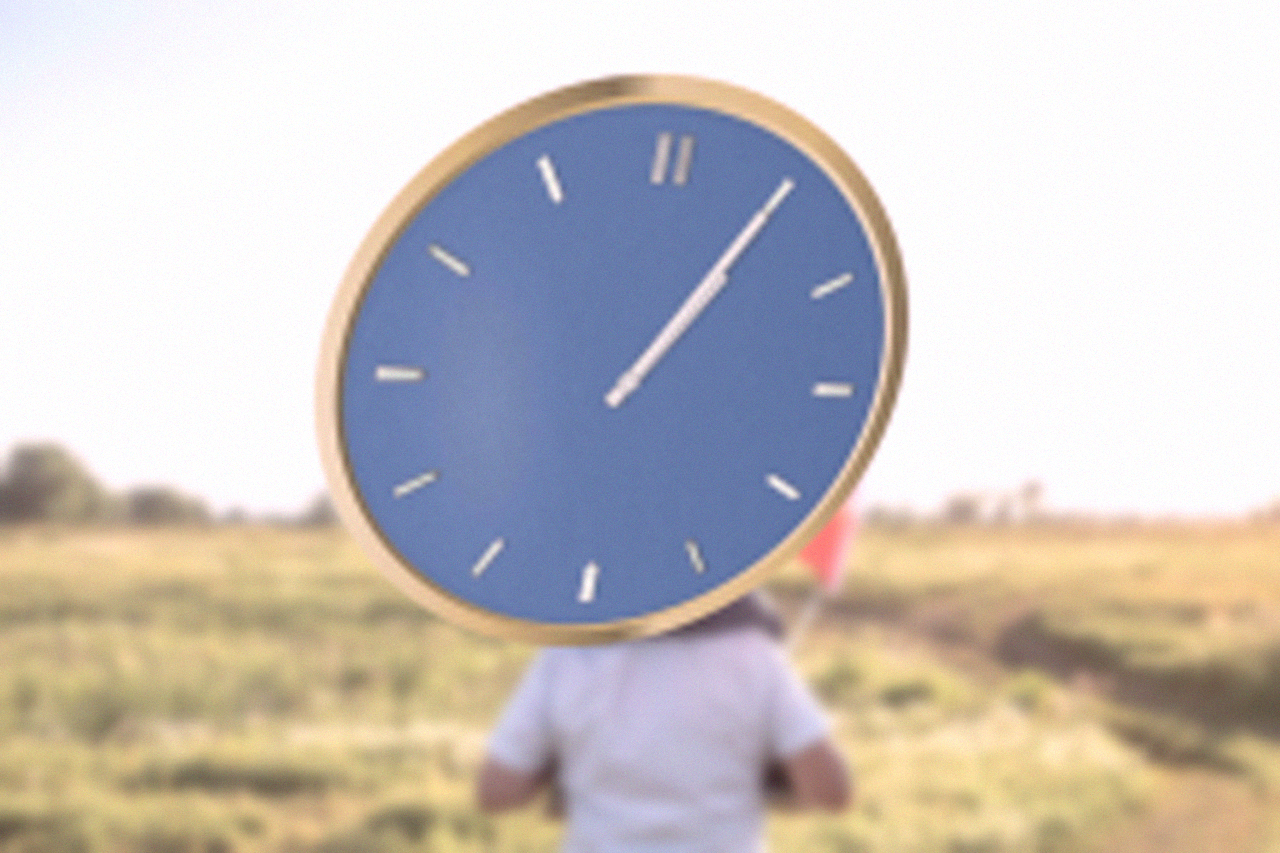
h=1 m=5
